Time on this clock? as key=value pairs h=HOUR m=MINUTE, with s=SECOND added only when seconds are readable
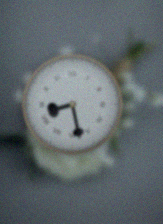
h=8 m=28
